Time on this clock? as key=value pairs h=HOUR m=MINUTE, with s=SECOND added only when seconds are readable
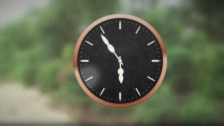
h=5 m=54
